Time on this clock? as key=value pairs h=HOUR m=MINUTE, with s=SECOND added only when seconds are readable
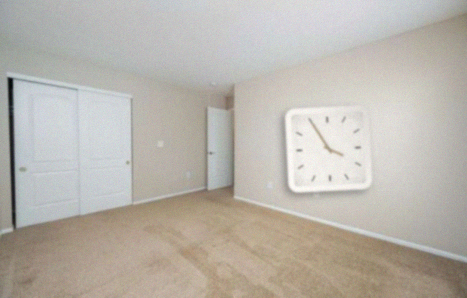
h=3 m=55
